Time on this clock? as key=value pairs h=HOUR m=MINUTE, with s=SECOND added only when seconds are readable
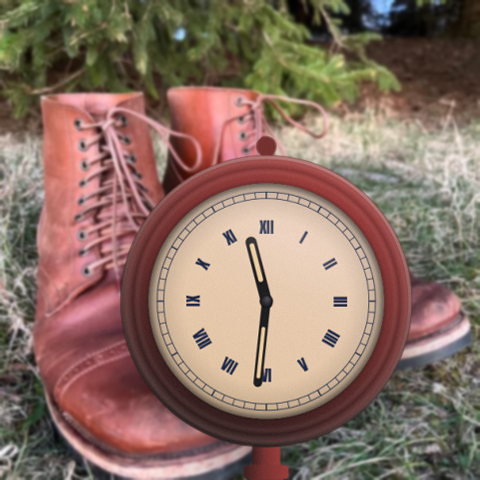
h=11 m=31
